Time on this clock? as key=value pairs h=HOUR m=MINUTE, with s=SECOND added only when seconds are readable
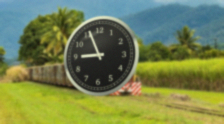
h=8 m=56
